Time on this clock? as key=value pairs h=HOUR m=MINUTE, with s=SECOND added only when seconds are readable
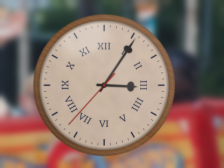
h=3 m=5 s=37
